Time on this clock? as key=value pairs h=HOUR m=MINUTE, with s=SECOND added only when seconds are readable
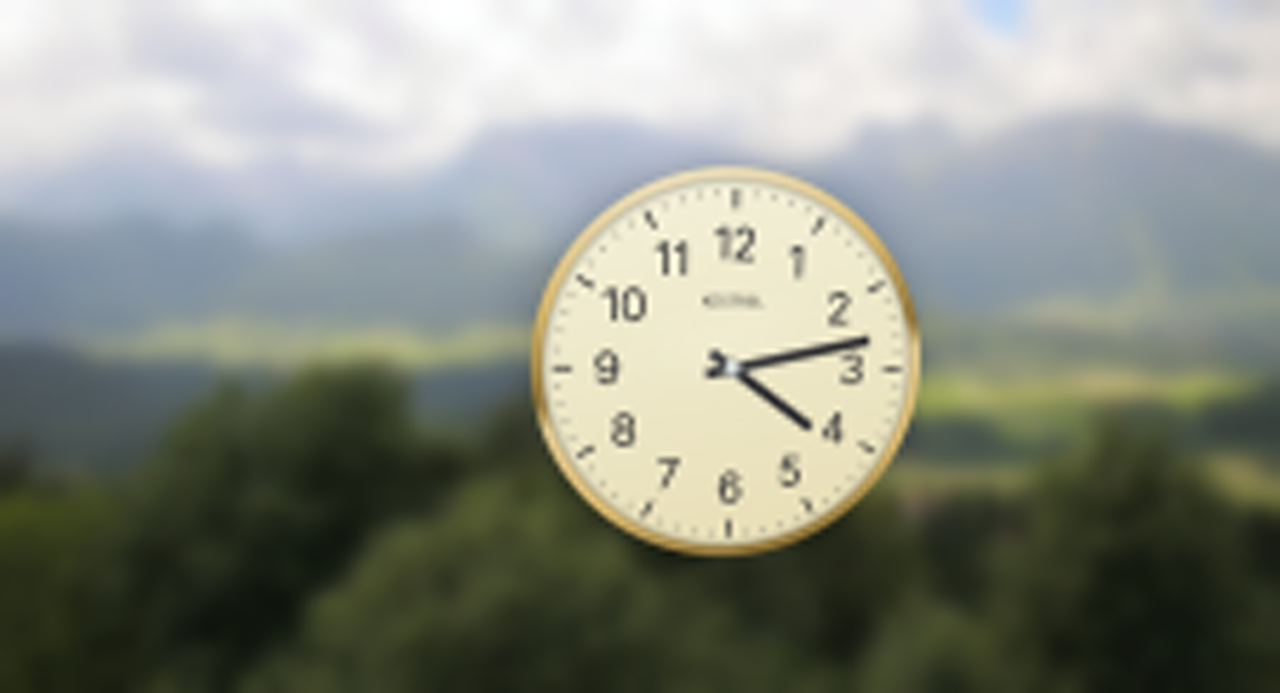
h=4 m=13
